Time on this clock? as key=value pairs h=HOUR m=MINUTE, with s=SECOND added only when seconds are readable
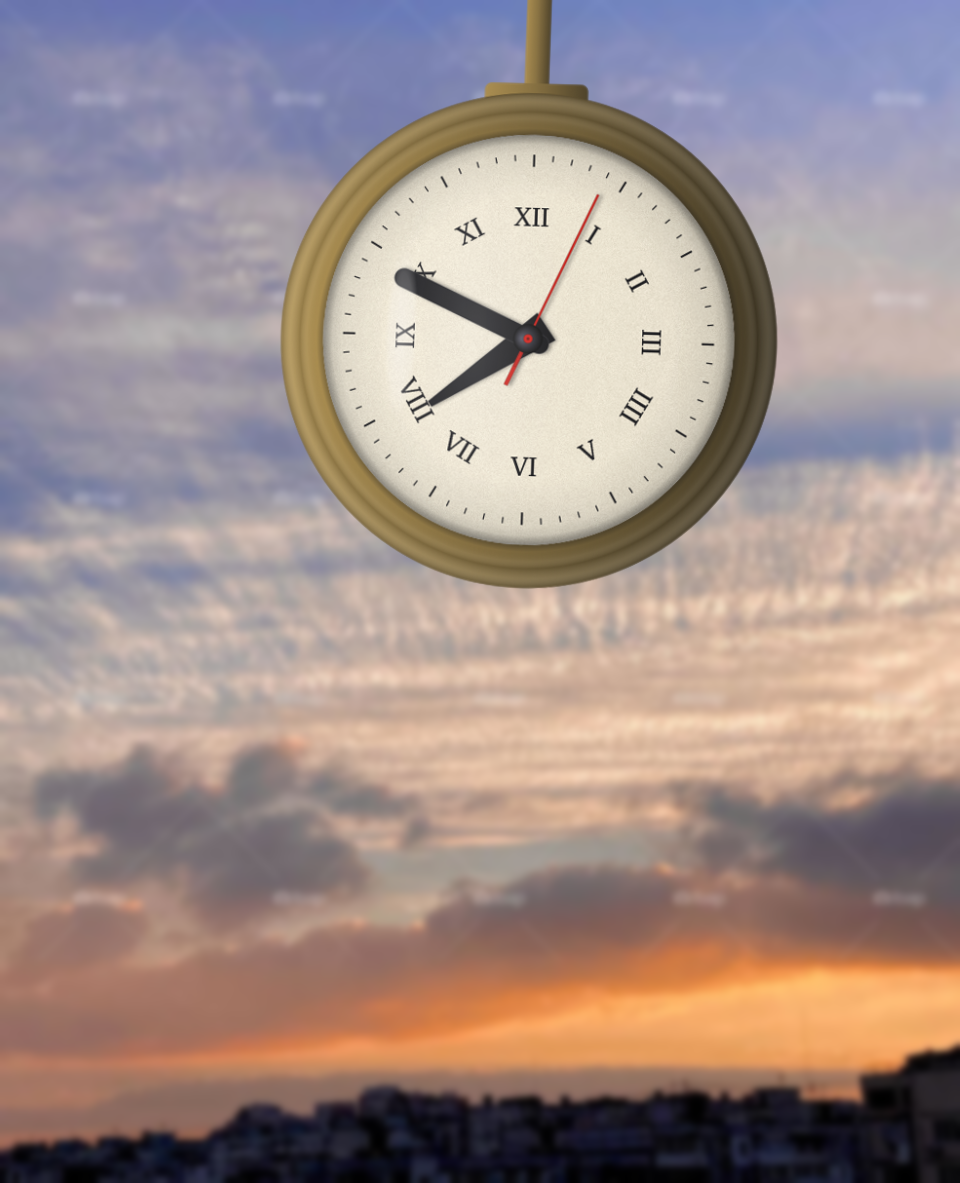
h=7 m=49 s=4
